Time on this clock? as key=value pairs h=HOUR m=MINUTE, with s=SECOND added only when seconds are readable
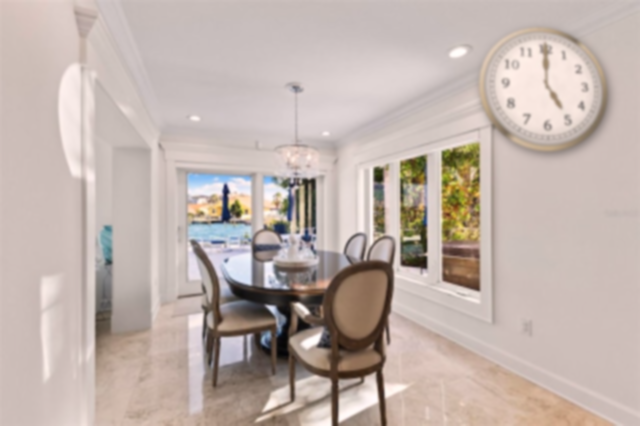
h=5 m=0
